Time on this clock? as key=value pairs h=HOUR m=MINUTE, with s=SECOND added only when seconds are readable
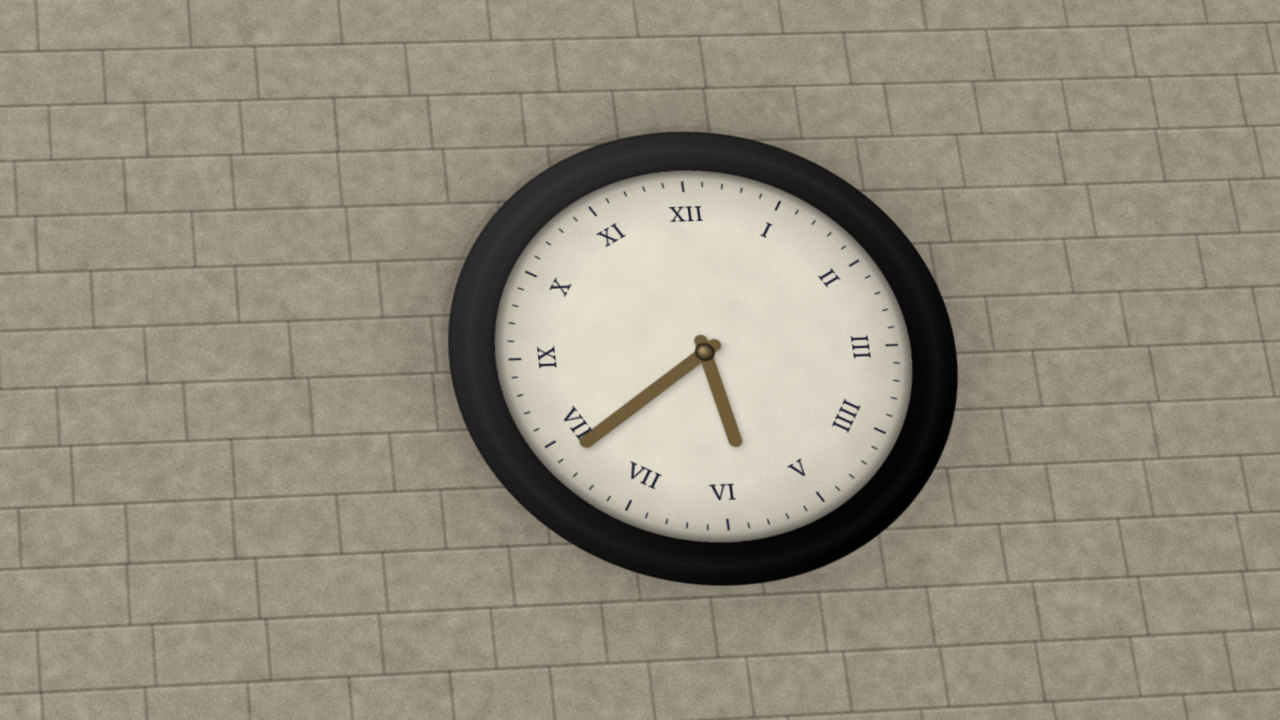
h=5 m=39
